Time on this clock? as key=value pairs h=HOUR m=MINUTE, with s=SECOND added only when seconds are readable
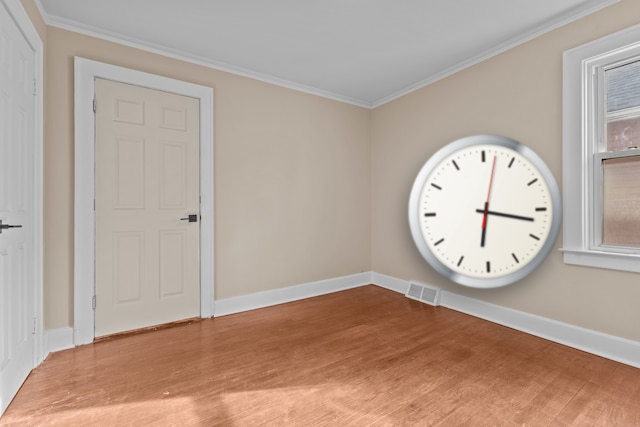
h=6 m=17 s=2
